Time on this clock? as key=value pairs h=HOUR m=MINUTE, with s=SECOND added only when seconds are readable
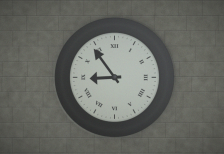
h=8 m=54
